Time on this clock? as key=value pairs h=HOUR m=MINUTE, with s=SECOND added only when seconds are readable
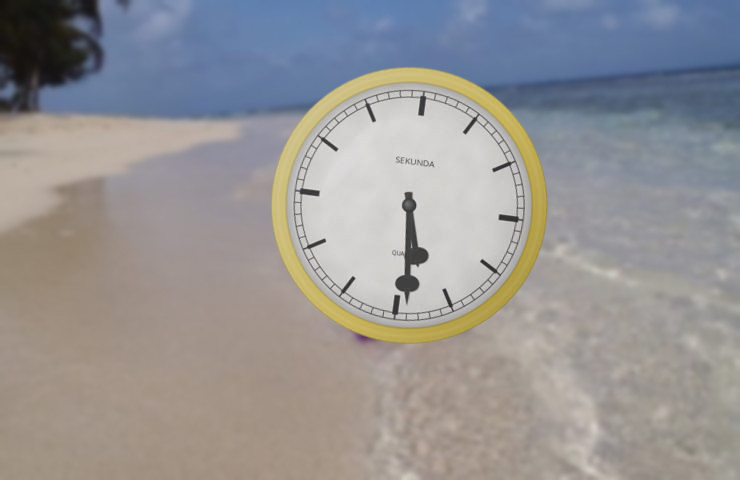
h=5 m=29
